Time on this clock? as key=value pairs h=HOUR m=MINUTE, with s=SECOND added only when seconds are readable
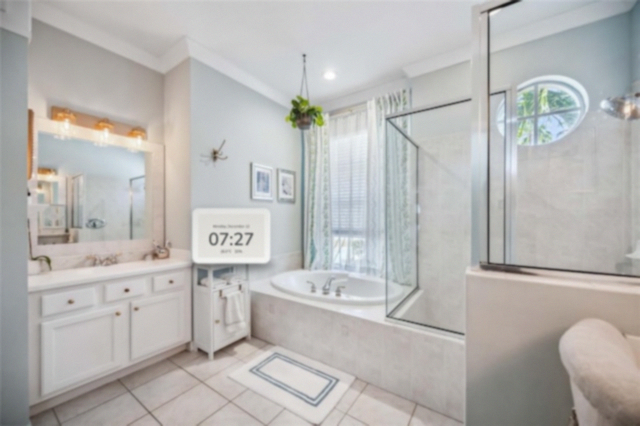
h=7 m=27
